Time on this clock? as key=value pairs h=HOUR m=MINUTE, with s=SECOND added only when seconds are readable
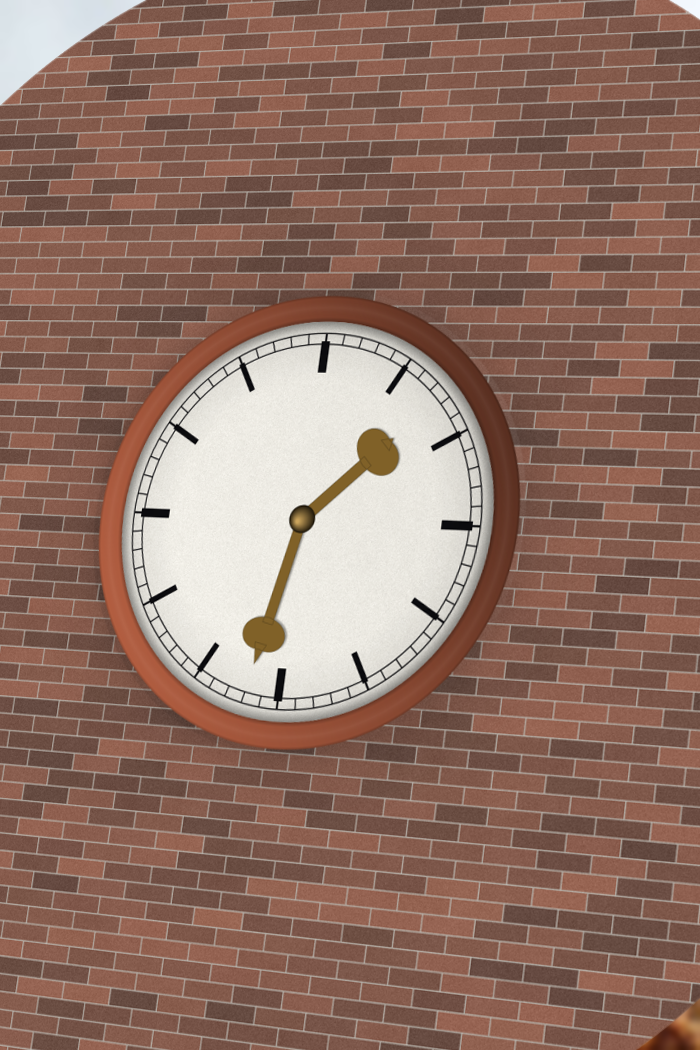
h=1 m=32
